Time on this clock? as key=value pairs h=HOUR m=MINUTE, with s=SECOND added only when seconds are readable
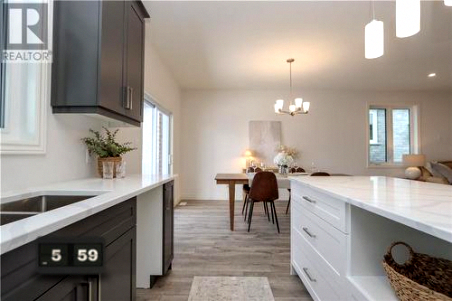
h=5 m=59
